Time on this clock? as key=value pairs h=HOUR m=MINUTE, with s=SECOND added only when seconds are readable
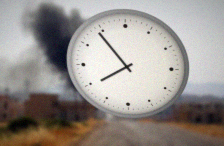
h=7 m=54
